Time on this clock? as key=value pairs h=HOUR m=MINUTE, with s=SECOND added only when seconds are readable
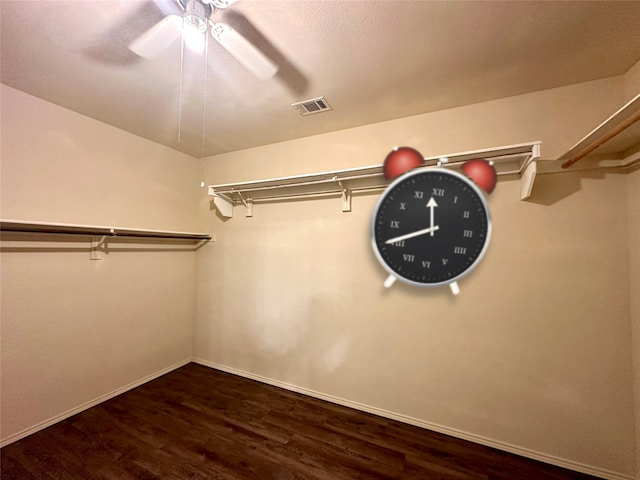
h=11 m=41
